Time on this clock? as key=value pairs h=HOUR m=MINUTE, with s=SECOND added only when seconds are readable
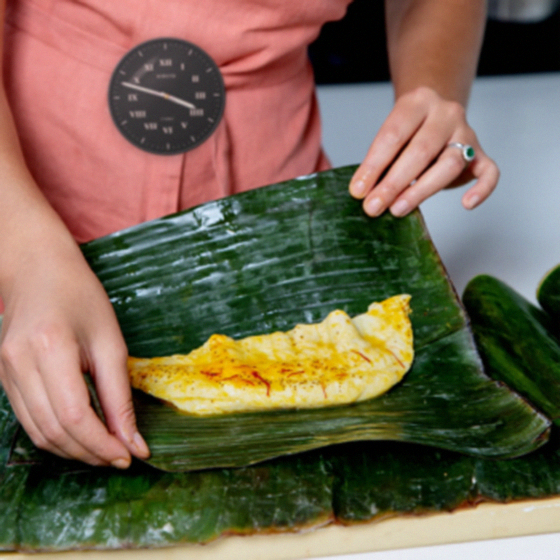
h=3 m=48
